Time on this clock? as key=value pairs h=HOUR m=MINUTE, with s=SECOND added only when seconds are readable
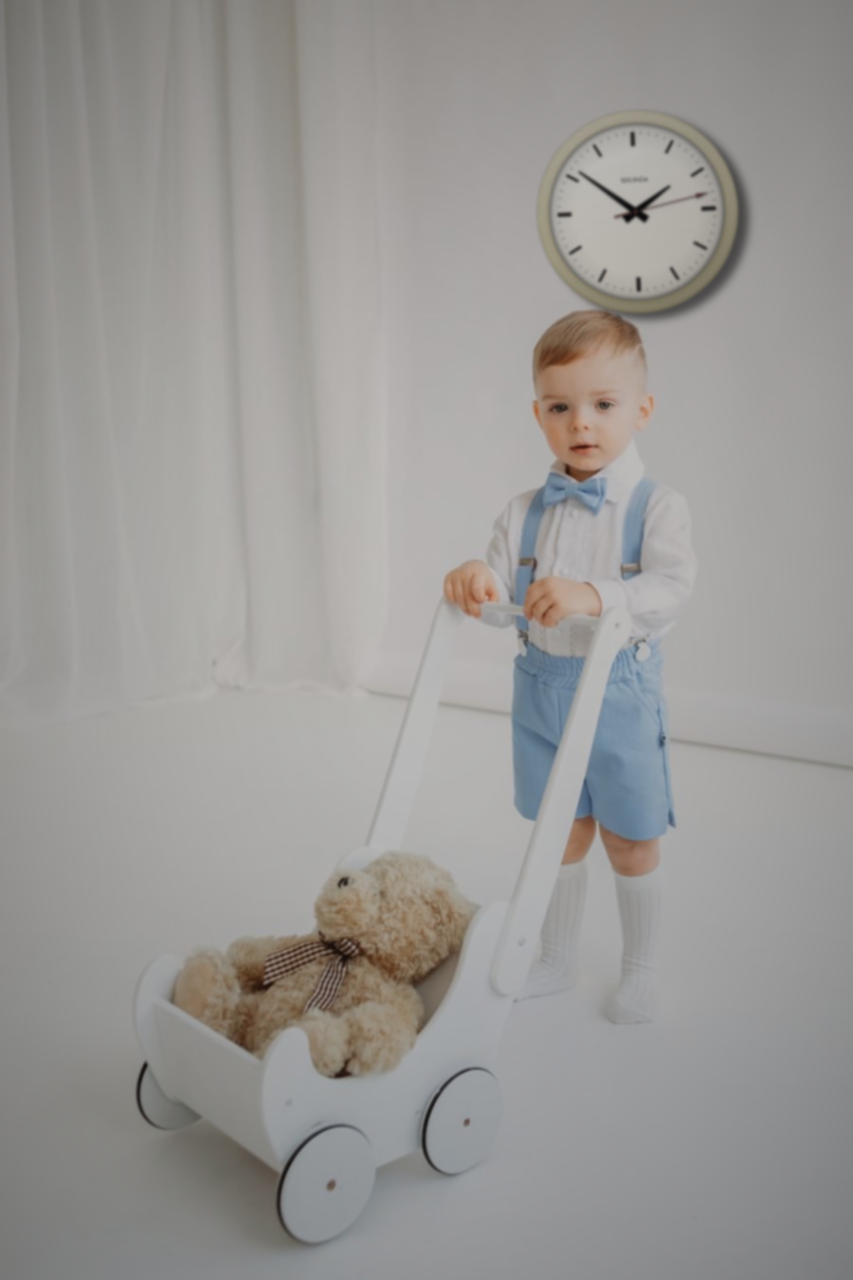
h=1 m=51 s=13
